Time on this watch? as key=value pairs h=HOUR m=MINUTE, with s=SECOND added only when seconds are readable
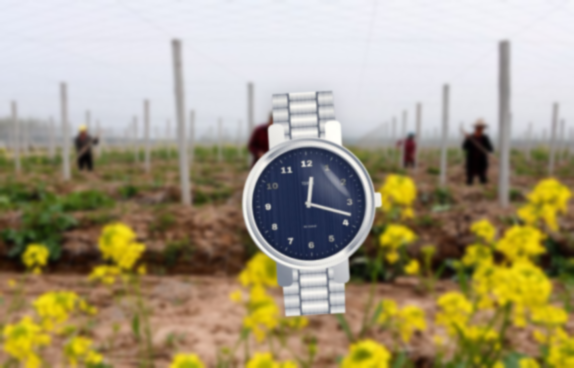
h=12 m=18
